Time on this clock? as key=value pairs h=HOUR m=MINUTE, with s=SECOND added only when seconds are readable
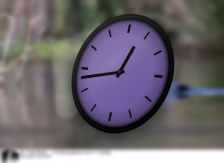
h=12 m=43
